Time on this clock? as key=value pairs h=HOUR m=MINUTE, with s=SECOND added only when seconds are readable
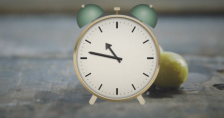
h=10 m=47
